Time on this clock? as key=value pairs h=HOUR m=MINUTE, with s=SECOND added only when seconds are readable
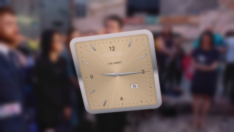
h=9 m=15
